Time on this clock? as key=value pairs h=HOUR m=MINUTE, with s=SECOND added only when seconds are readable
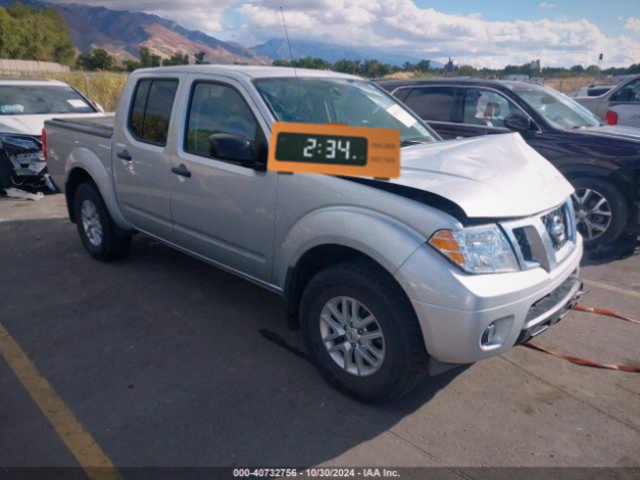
h=2 m=34
